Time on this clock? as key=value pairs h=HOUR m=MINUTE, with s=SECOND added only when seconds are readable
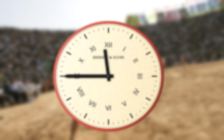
h=11 m=45
